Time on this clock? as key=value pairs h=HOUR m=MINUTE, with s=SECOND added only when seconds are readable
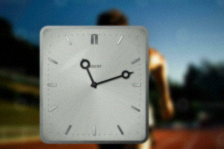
h=11 m=12
